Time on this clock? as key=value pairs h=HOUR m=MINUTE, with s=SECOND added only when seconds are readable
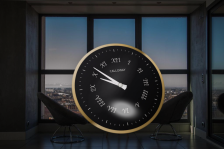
h=9 m=52
